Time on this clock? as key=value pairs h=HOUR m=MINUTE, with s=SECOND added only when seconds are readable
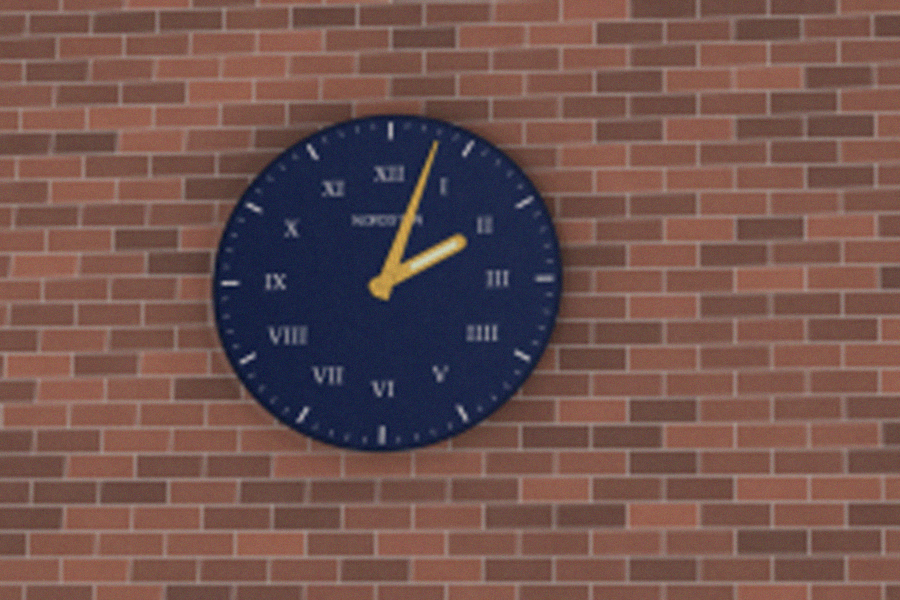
h=2 m=3
